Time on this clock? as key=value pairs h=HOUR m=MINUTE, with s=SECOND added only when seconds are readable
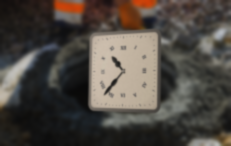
h=10 m=37
